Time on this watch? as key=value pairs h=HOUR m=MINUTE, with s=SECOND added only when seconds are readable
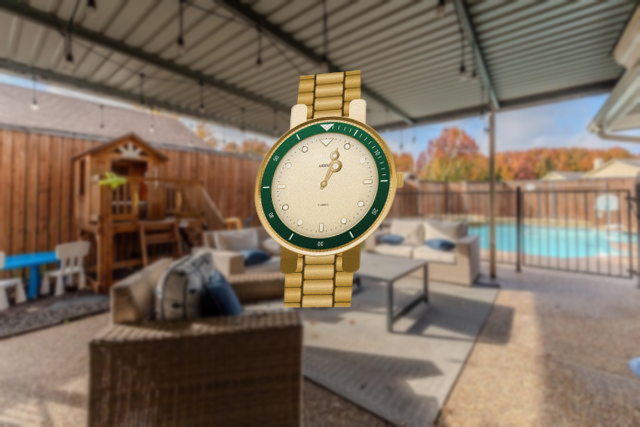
h=1 m=3
